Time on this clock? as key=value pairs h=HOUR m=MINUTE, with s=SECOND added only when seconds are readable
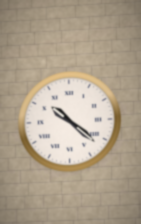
h=10 m=22
